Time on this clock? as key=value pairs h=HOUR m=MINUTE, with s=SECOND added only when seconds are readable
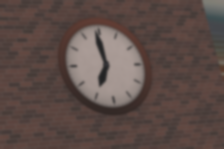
h=6 m=59
